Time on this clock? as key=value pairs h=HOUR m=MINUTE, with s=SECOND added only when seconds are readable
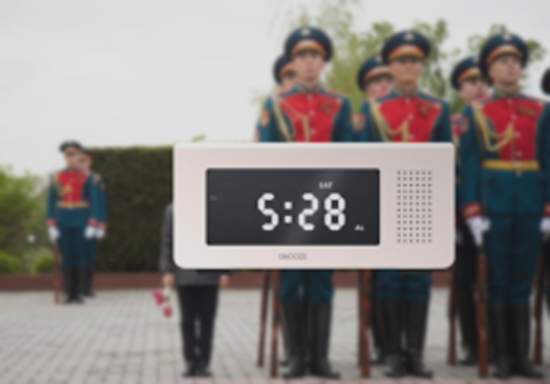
h=5 m=28
